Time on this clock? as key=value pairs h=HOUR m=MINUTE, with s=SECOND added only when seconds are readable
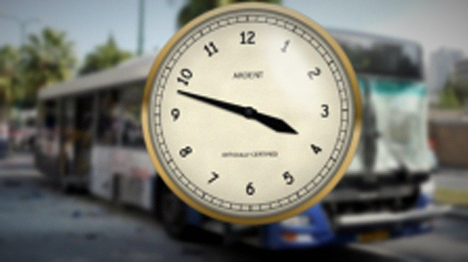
h=3 m=48
